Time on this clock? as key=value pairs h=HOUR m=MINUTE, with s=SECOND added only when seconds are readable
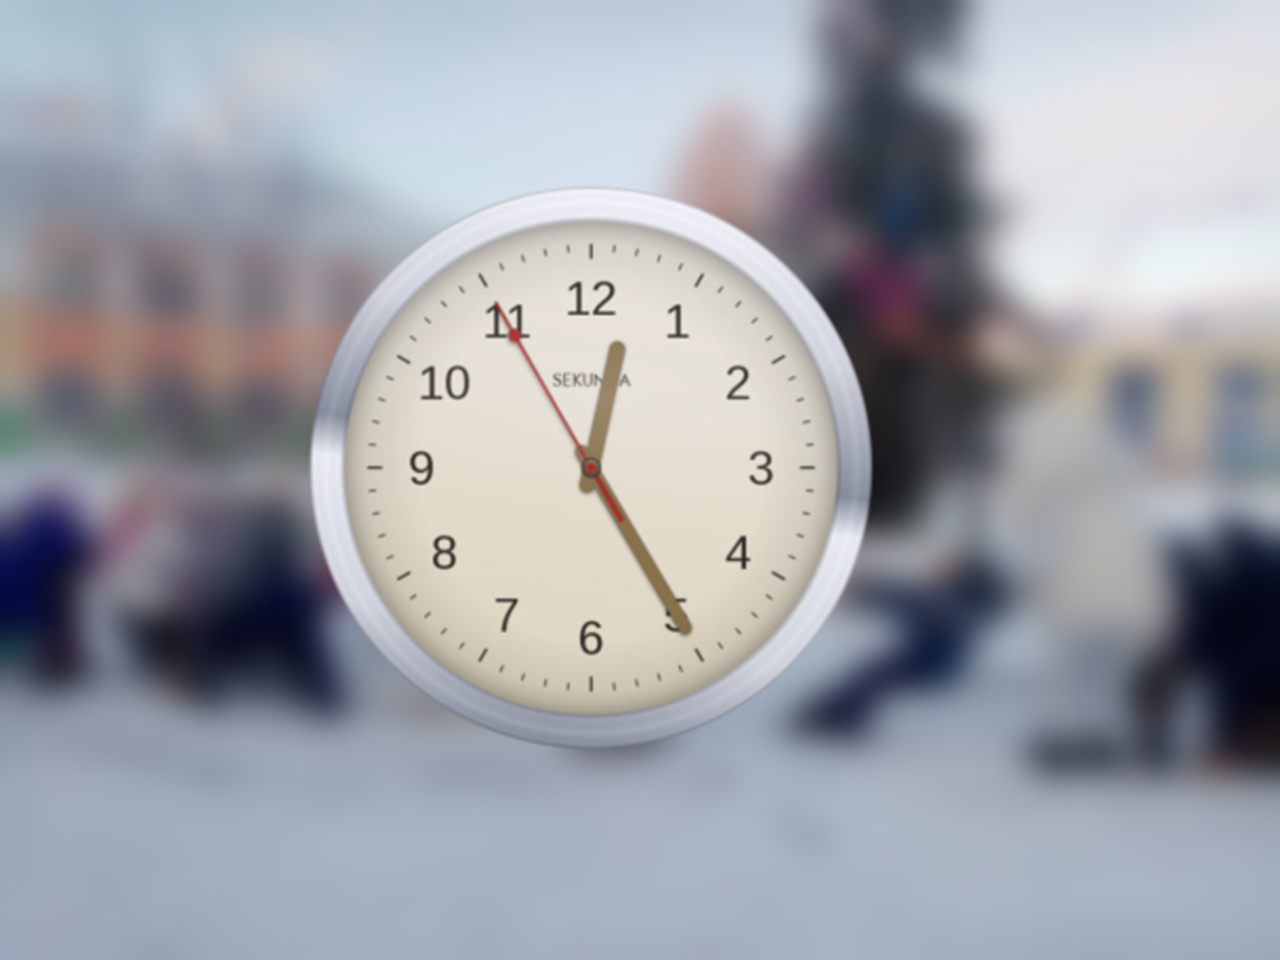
h=12 m=24 s=55
